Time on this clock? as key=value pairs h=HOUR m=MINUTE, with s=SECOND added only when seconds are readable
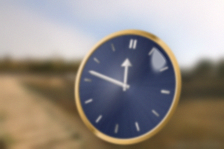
h=11 m=47
